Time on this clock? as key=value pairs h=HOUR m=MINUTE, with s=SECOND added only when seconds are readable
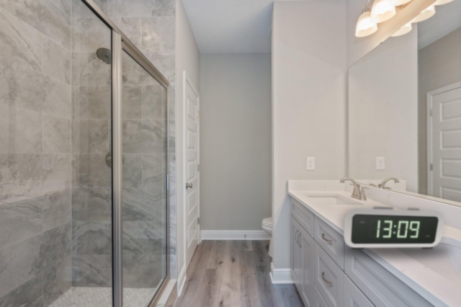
h=13 m=9
